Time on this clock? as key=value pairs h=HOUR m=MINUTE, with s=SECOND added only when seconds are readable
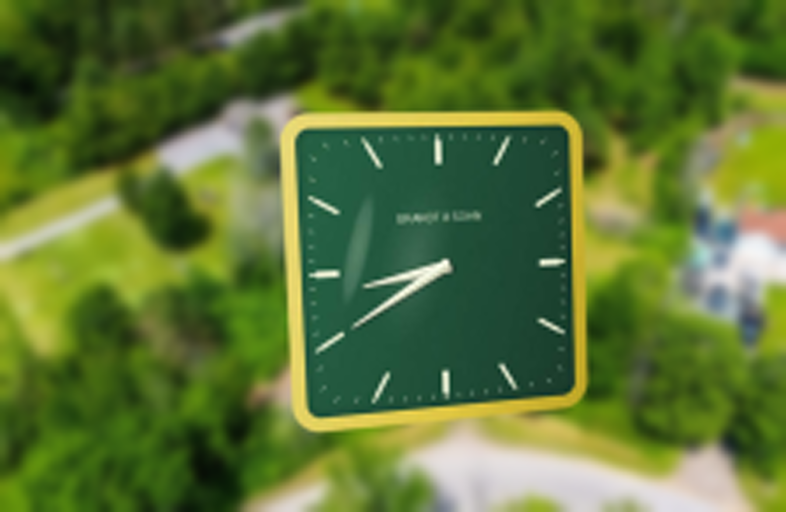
h=8 m=40
